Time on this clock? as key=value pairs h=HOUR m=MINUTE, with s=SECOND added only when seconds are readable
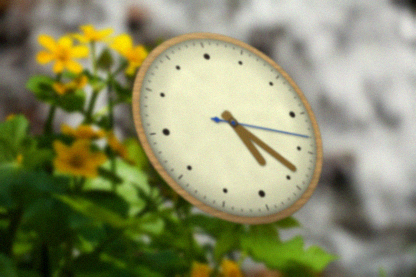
h=5 m=23 s=18
